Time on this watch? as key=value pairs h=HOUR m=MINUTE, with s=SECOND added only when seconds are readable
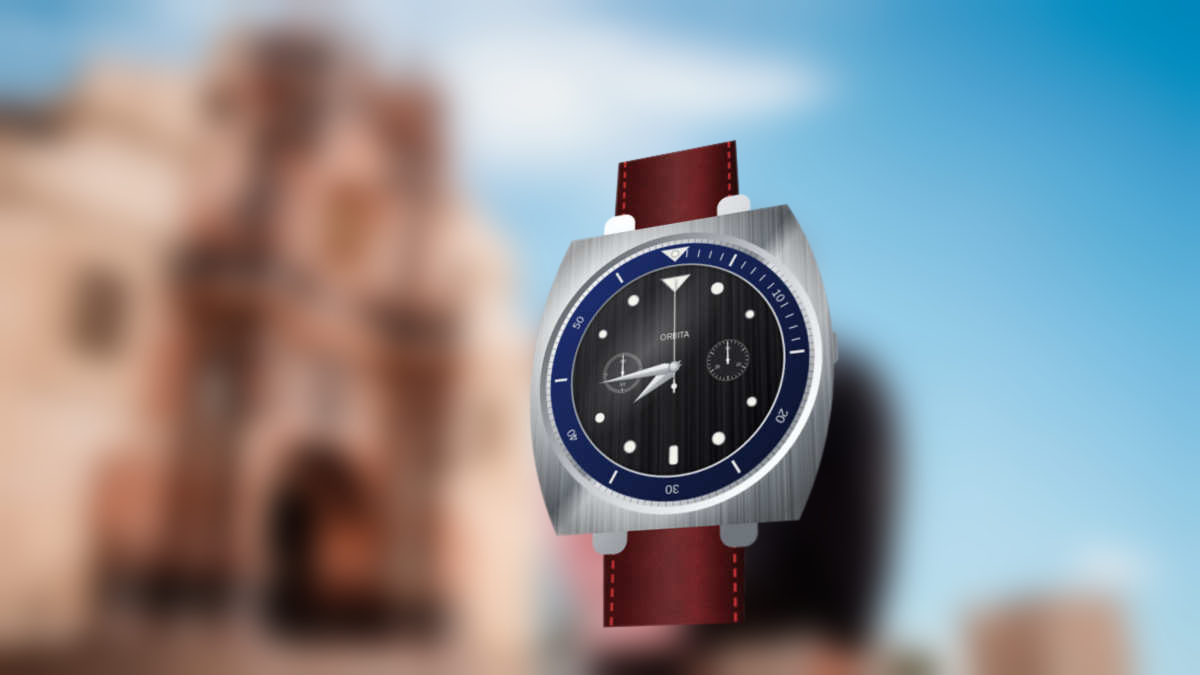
h=7 m=44
